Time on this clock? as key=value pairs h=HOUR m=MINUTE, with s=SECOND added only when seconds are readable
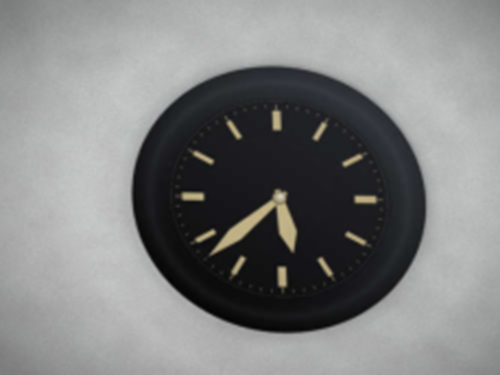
h=5 m=38
